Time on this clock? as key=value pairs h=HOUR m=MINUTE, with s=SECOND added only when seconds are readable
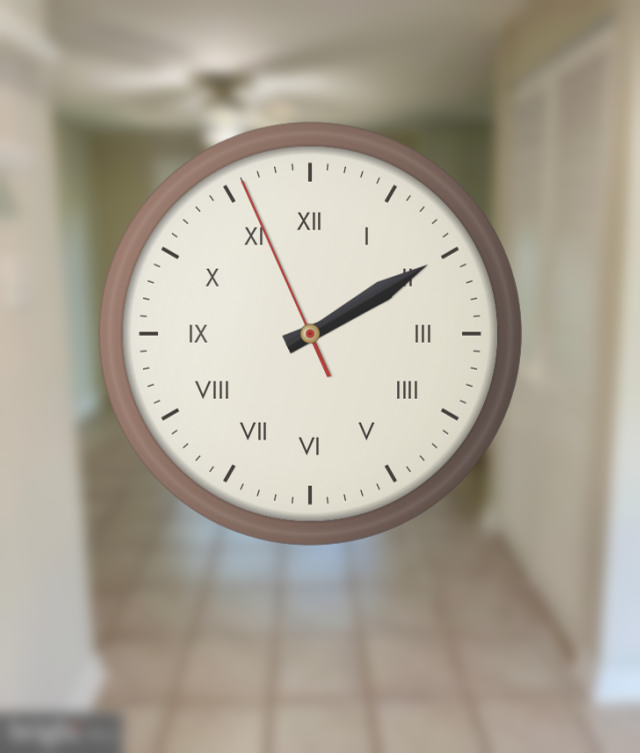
h=2 m=9 s=56
